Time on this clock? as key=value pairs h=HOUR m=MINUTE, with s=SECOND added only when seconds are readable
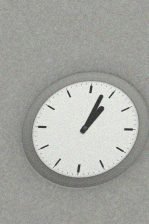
h=1 m=3
